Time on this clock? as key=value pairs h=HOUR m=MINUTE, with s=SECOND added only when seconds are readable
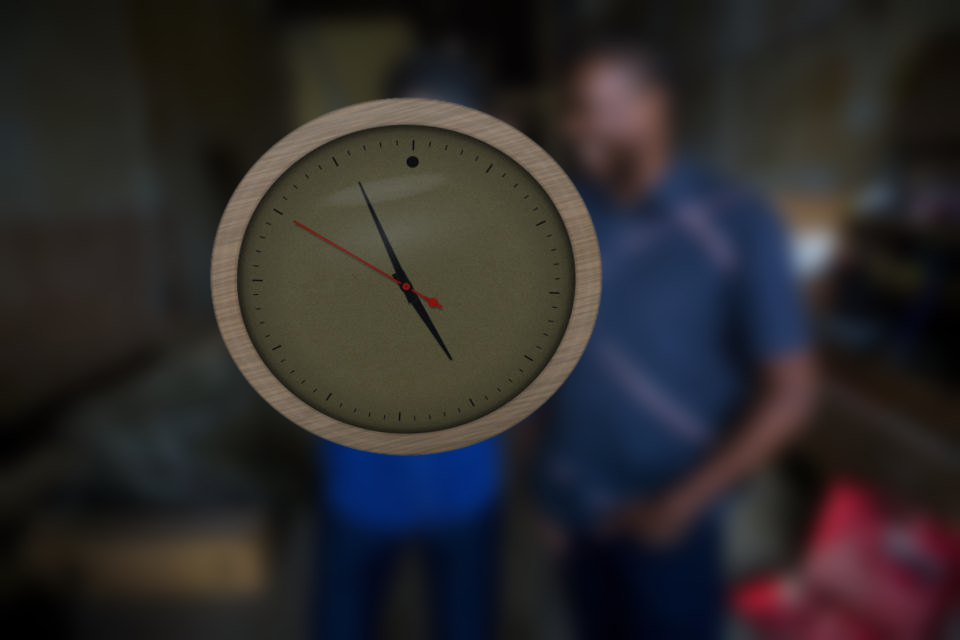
h=4 m=55 s=50
